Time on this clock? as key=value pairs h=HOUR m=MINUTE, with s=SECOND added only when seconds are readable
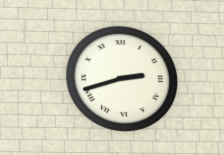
h=2 m=42
